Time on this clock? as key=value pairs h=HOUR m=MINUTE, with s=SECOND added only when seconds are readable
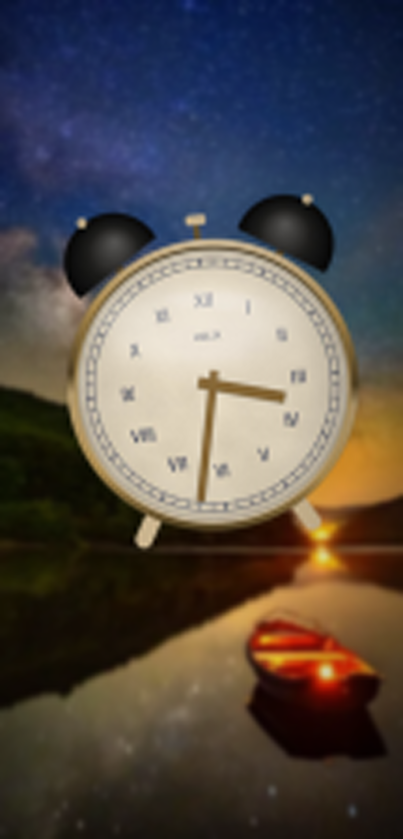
h=3 m=32
